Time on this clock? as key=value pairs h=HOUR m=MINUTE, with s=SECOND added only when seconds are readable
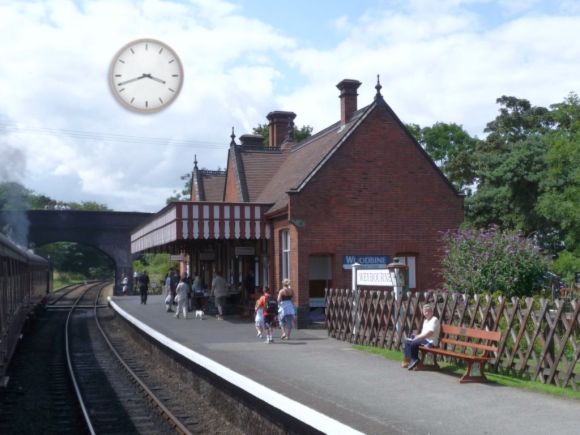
h=3 m=42
